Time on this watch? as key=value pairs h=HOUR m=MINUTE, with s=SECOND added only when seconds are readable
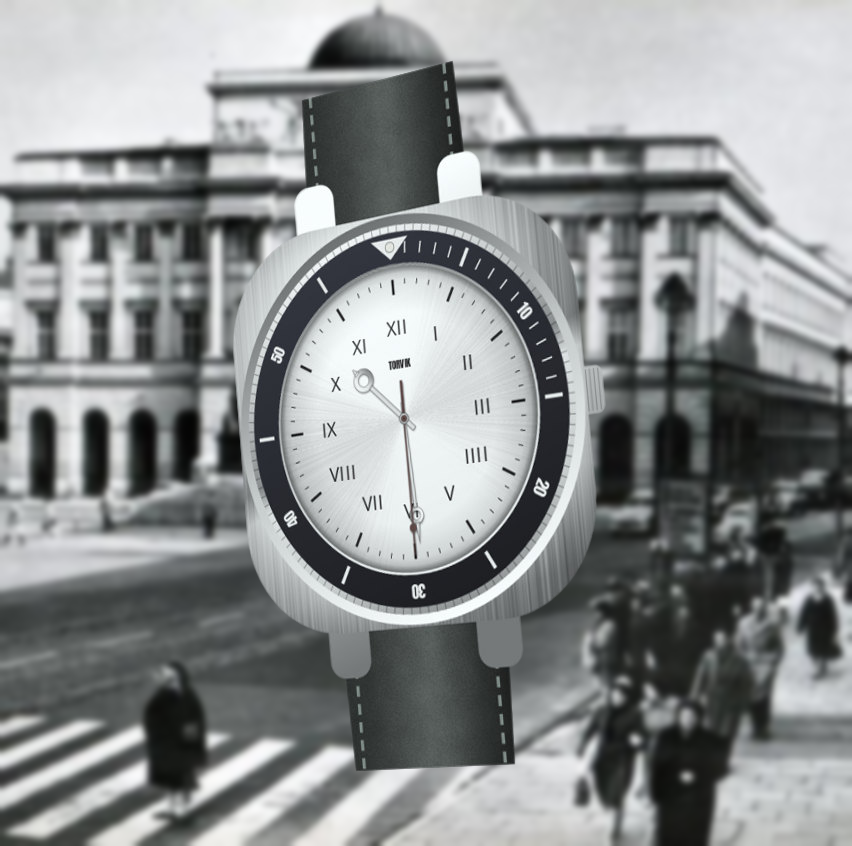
h=10 m=29 s=30
